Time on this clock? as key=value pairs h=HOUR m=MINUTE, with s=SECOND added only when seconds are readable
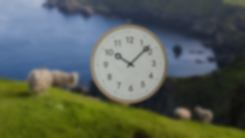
h=10 m=8
